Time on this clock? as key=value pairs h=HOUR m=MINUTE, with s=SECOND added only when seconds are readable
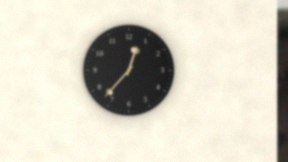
h=12 m=37
